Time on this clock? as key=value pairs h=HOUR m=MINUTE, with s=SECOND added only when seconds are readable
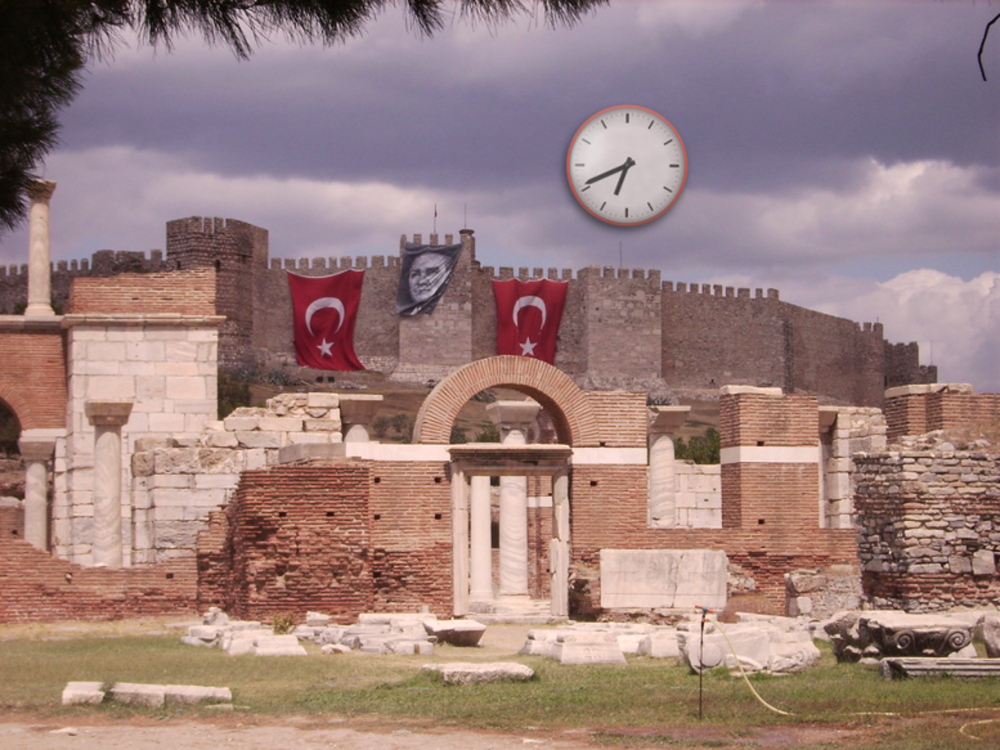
h=6 m=41
